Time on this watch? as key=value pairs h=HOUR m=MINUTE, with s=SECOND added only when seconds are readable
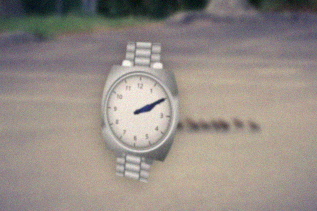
h=2 m=10
